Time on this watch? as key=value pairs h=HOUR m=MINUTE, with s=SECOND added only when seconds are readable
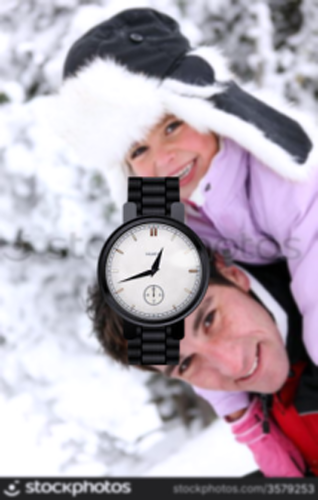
h=12 m=42
